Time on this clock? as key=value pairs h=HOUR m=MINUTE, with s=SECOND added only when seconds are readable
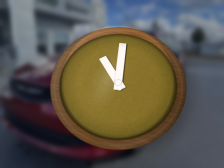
h=11 m=1
